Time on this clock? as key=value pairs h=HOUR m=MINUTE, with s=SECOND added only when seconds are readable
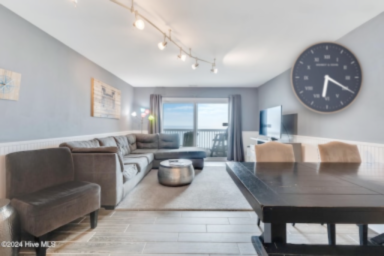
h=6 m=20
